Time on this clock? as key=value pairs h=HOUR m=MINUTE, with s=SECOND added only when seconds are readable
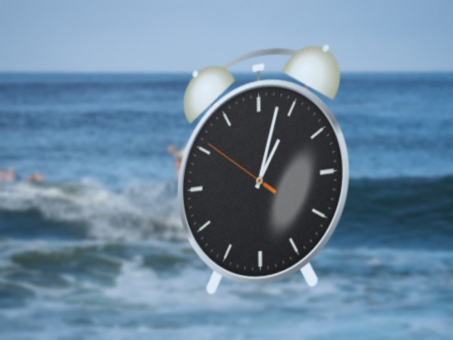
h=1 m=2 s=51
